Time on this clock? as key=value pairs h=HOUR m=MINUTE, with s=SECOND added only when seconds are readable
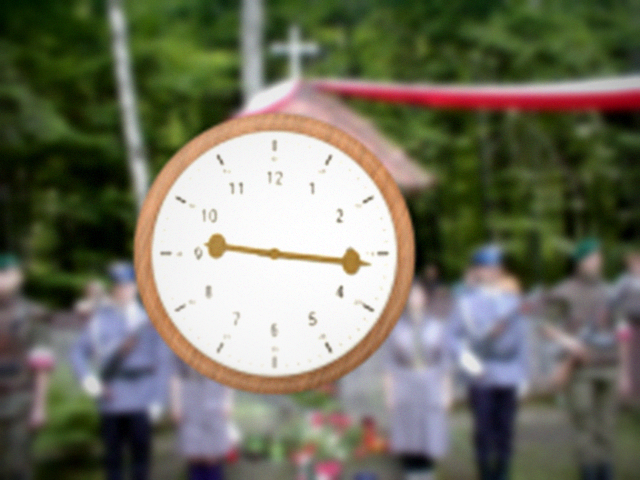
h=9 m=16
